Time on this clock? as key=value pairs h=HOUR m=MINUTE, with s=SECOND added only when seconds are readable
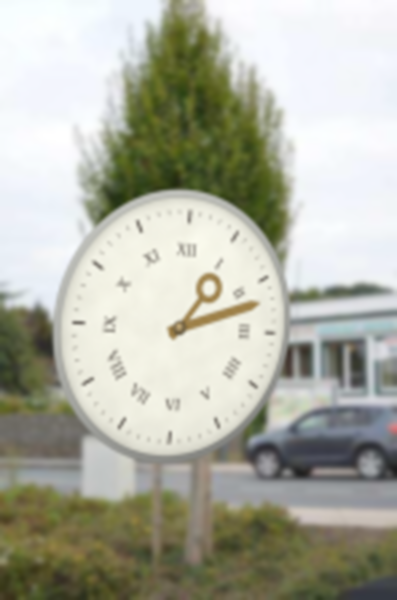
h=1 m=12
